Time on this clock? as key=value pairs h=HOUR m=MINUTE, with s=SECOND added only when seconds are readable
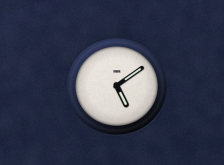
h=5 m=9
